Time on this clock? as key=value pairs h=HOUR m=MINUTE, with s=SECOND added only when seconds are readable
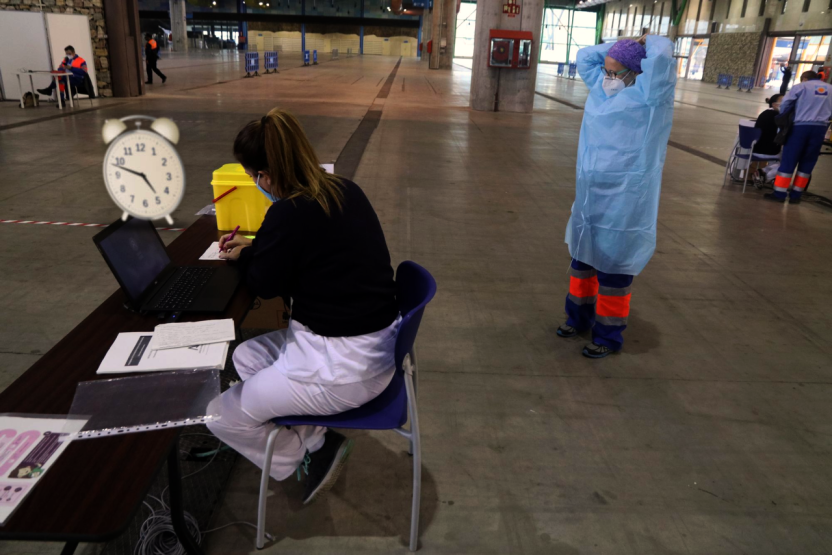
h=4 m=48
